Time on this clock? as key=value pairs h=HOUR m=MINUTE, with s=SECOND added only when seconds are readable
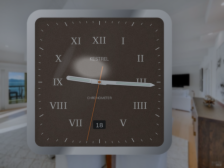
h=9 m=15 s=32
